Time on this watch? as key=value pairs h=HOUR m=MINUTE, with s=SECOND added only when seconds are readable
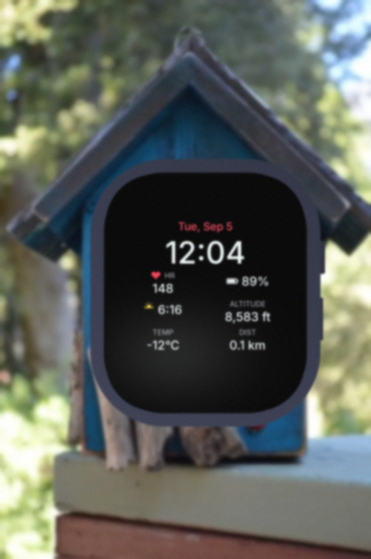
h=12 m=4
